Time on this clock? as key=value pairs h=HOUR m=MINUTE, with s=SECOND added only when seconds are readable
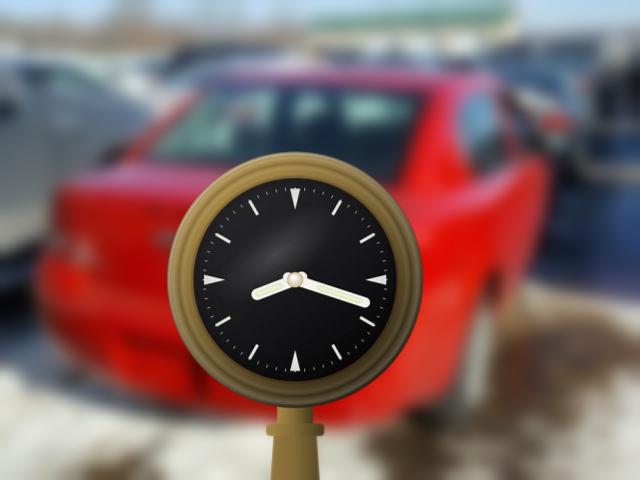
h=8 m=18
